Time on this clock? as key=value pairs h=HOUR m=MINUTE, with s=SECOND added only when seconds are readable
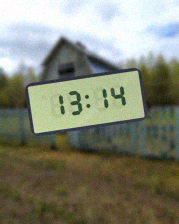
h=13 m=14
